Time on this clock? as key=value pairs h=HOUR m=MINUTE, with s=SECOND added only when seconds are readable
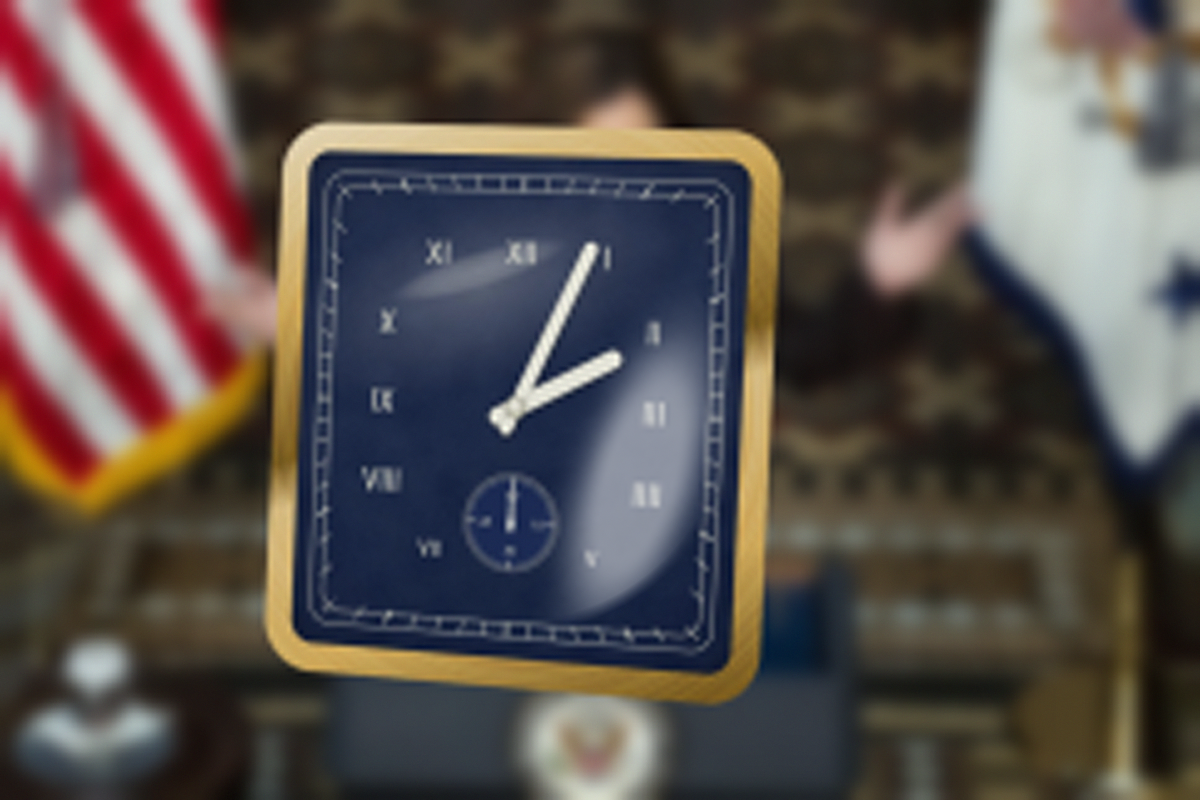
h=2 m=4
